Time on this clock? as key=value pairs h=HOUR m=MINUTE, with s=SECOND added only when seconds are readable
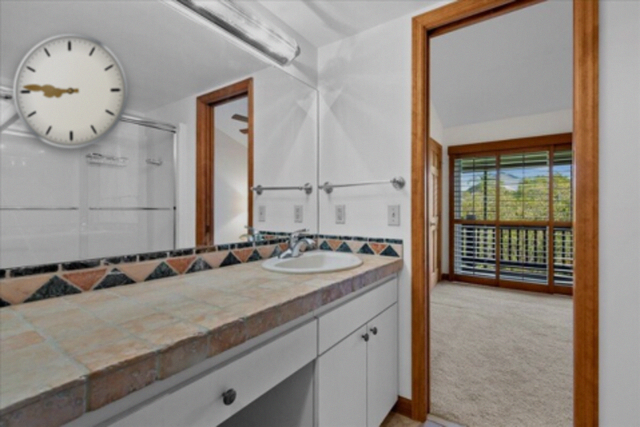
h=8 m=46
